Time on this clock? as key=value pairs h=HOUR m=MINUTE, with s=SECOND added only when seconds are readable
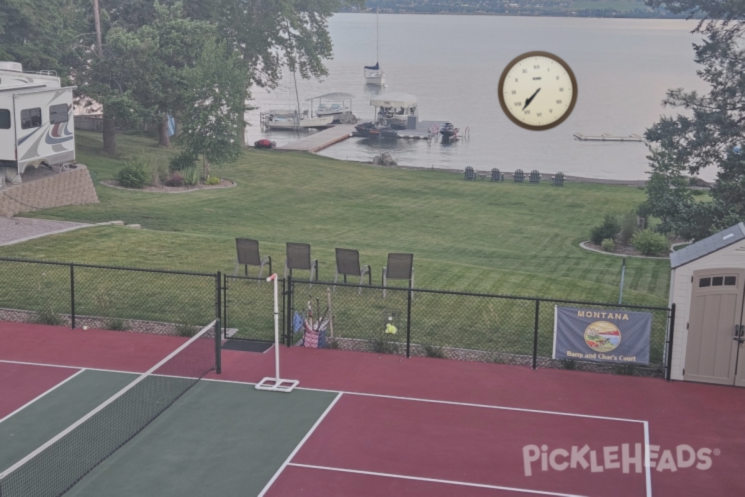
h=7 m=37
